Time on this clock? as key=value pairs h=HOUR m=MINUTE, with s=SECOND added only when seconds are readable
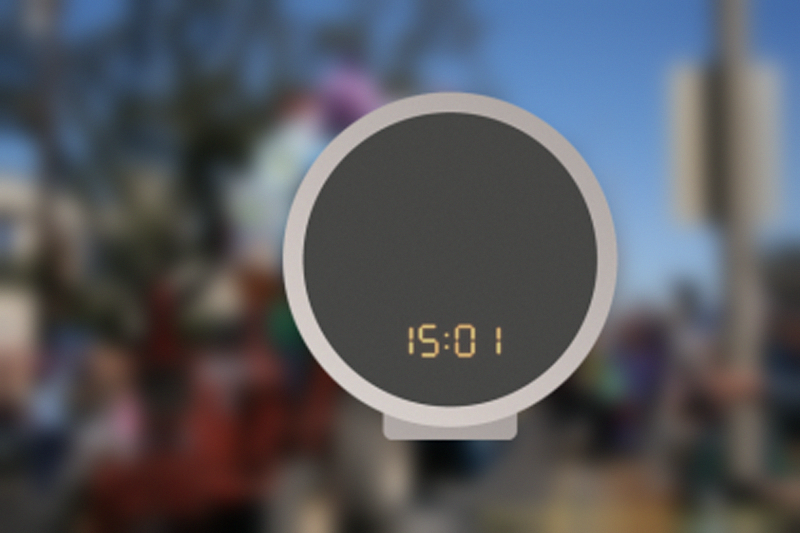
h=15 m=1
